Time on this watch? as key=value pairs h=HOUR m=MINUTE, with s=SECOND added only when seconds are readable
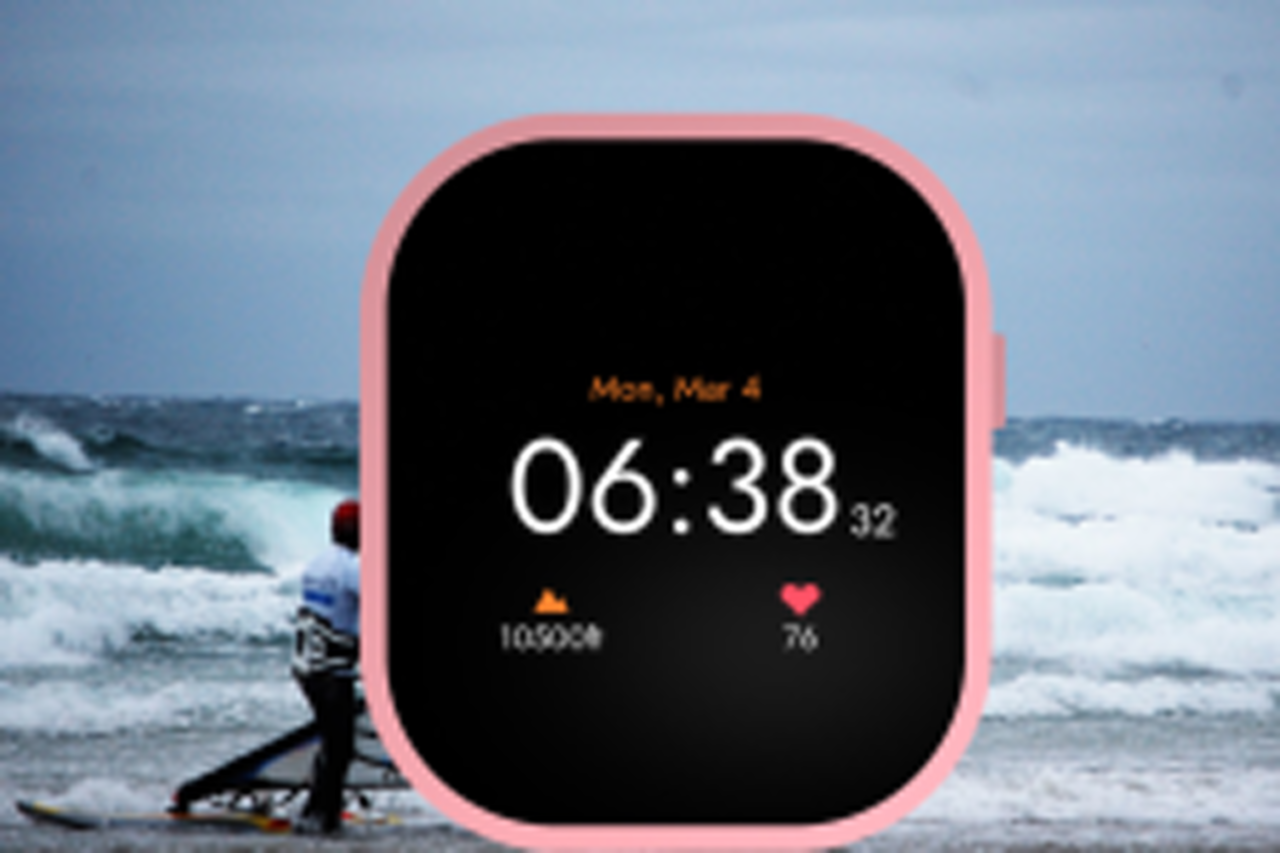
h=6 m=38 s=32
